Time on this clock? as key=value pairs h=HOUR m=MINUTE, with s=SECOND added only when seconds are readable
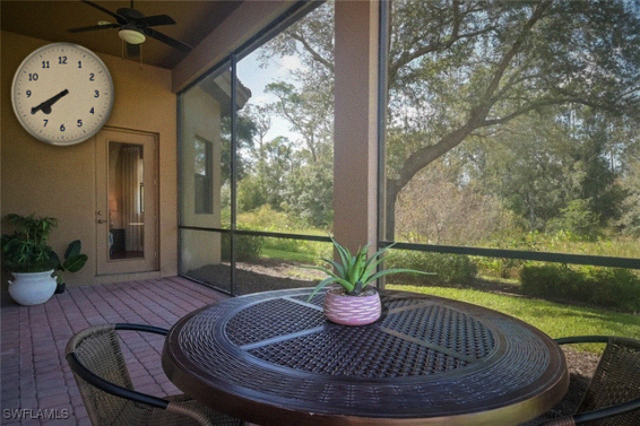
h=7 m=40
